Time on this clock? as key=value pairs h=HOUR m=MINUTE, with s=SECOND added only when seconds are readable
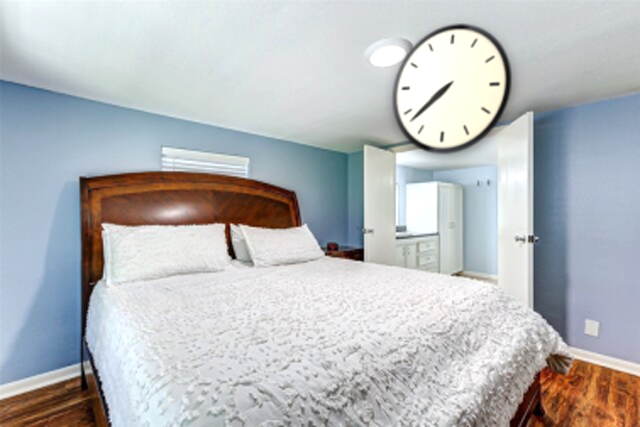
h=7 m=38
